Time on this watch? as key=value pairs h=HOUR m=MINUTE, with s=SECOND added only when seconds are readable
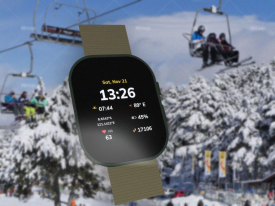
h=13 m=26
